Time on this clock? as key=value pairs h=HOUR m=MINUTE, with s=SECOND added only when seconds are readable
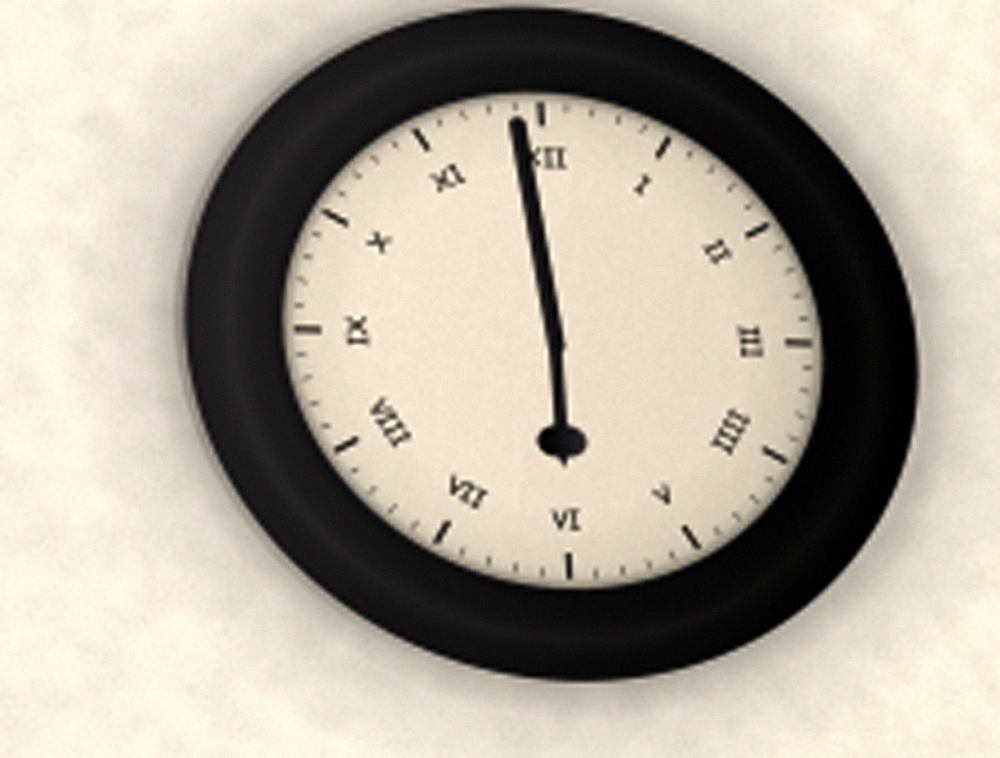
h=5 m=59
